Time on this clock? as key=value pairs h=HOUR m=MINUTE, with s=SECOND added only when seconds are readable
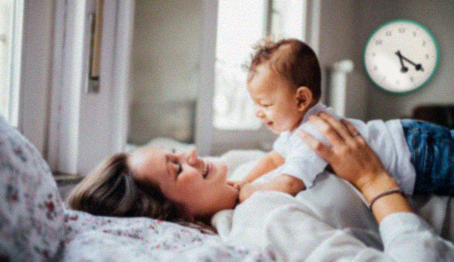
h=5 m=20
